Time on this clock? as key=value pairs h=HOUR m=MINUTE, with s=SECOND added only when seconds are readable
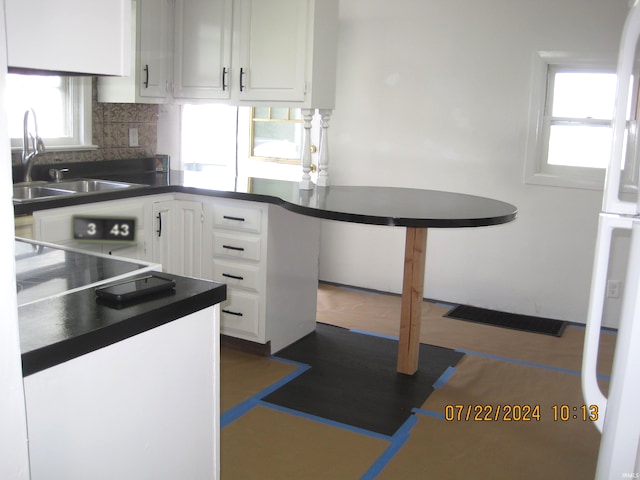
h=3 m=43
